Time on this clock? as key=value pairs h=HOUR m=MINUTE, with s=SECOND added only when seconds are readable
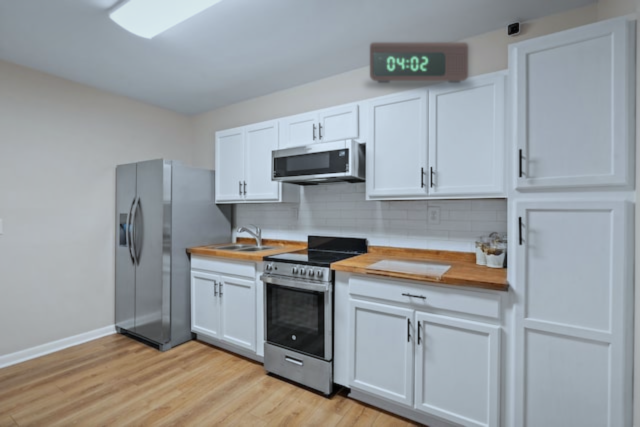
h=4 m=2
